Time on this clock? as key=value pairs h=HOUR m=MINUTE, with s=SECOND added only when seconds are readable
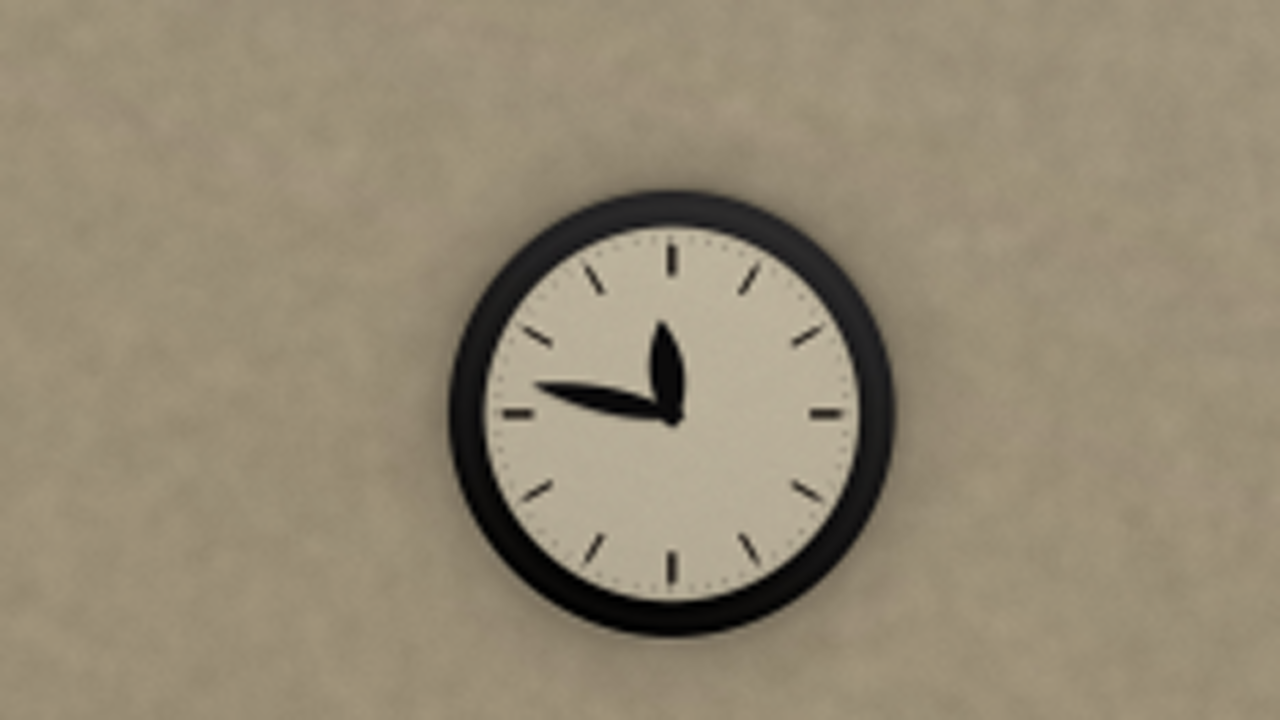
h=11 m=47
